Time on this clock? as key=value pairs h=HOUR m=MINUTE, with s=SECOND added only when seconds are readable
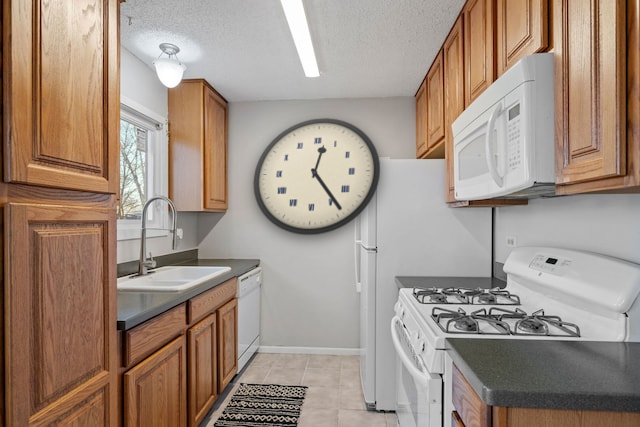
h=12 m=24
